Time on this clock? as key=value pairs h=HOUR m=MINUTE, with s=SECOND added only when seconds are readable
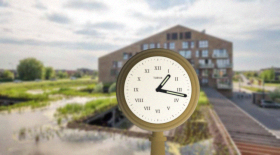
h=1 m=17
